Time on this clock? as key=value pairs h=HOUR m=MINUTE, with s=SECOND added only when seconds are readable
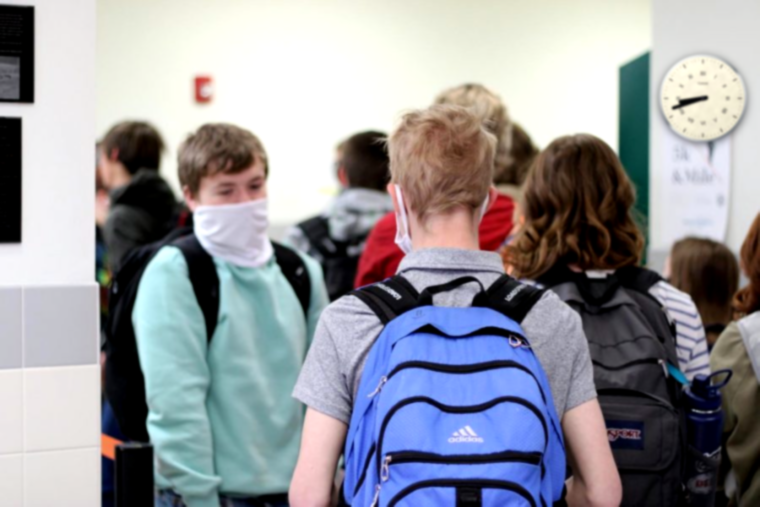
h=8 m=42
